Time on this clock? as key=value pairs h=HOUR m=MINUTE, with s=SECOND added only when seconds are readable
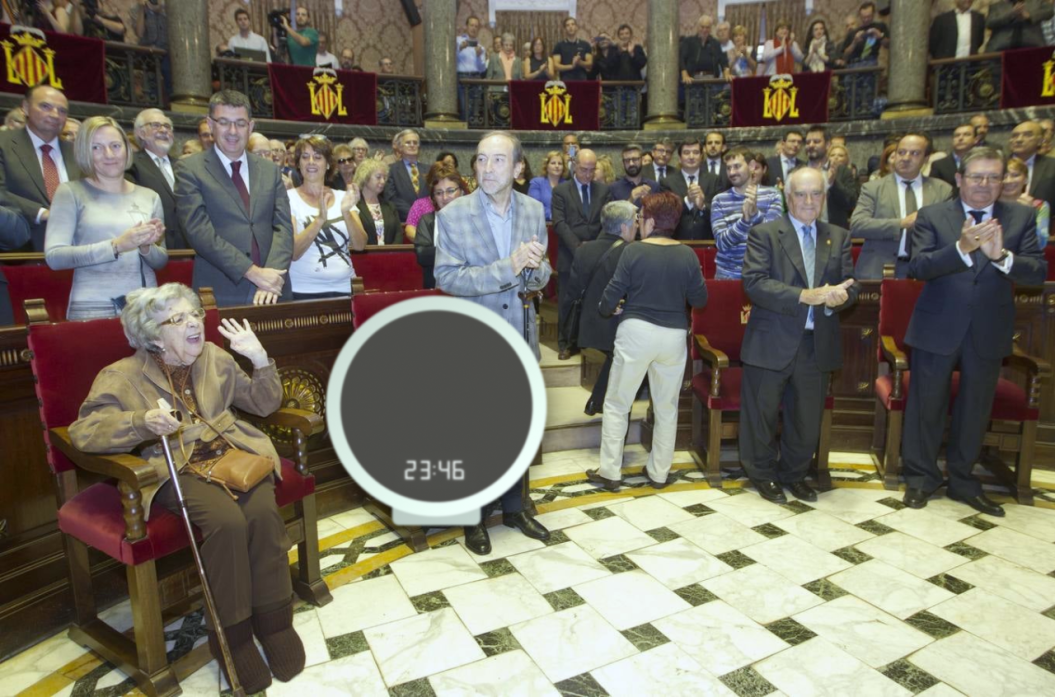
h=23 m=46
